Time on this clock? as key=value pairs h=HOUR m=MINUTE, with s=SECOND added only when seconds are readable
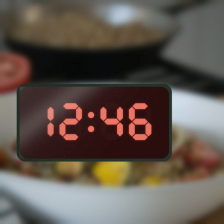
h=12 m=46
